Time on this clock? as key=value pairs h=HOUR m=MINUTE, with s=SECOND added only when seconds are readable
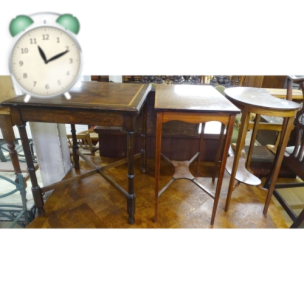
h=11 m=11
